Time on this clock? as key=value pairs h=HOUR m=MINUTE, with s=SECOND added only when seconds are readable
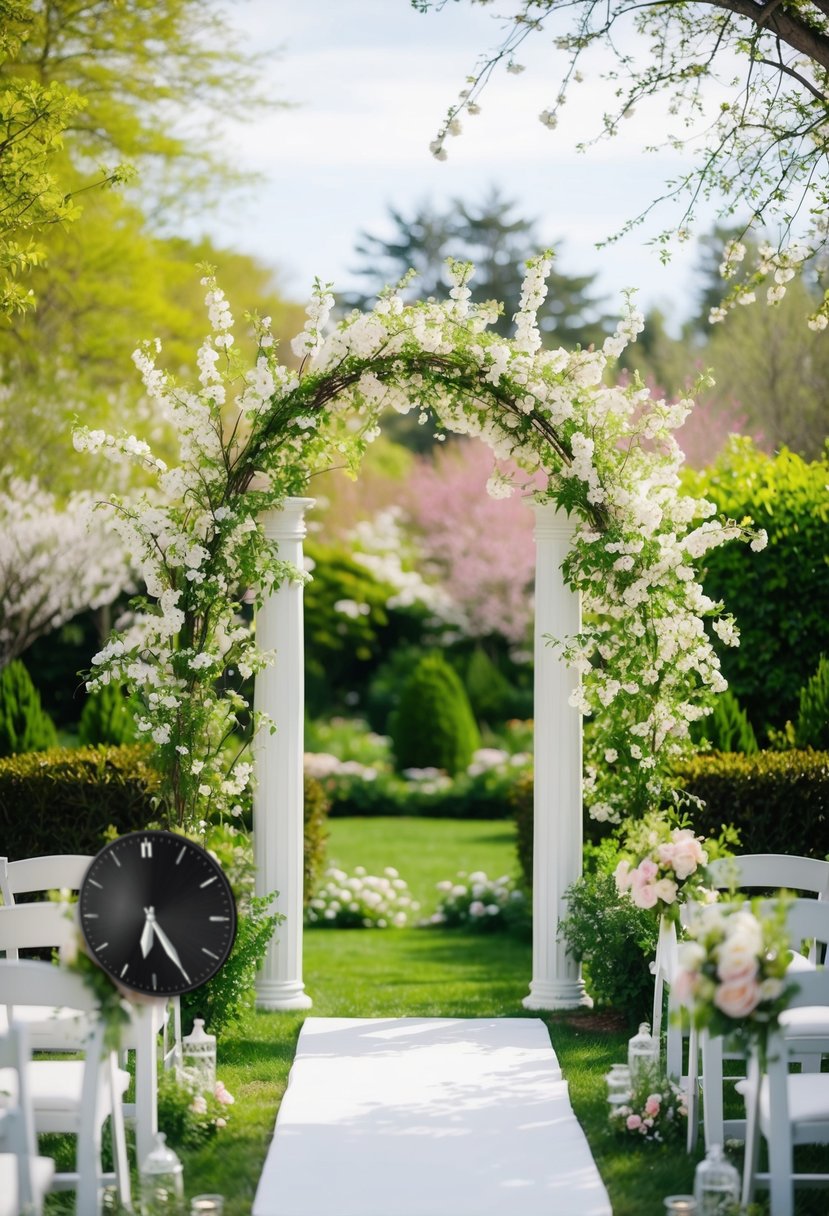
h=6 m=25
